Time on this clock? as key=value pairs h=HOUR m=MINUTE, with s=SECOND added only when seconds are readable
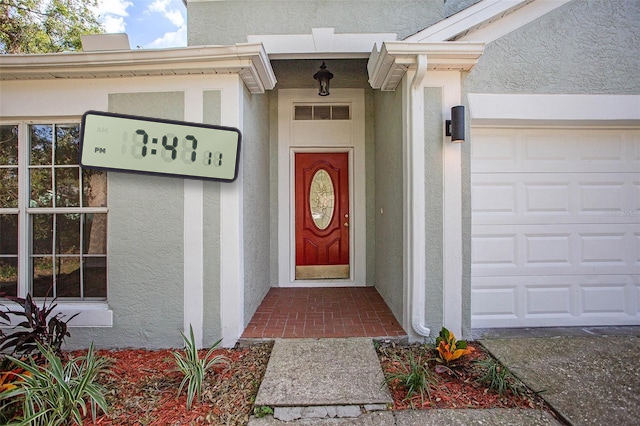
h=7 m=47 s=11
